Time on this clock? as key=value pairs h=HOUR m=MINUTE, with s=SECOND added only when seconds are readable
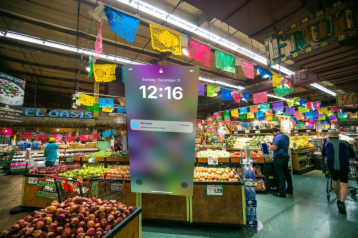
h=12 m=16
